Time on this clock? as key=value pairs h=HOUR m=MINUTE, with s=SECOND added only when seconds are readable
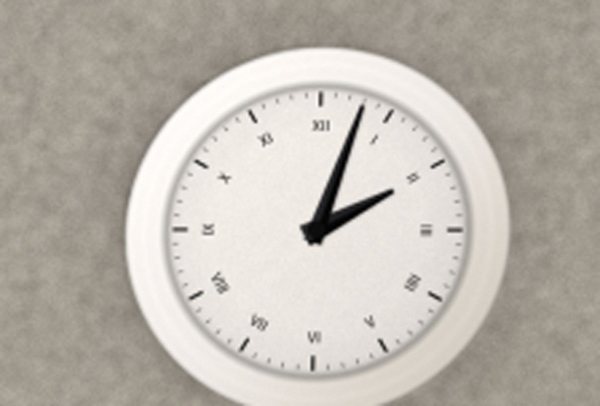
h=2 m=3
